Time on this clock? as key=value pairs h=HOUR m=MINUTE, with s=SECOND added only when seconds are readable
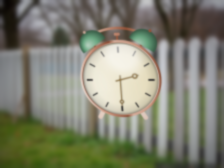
h=2 m=30
